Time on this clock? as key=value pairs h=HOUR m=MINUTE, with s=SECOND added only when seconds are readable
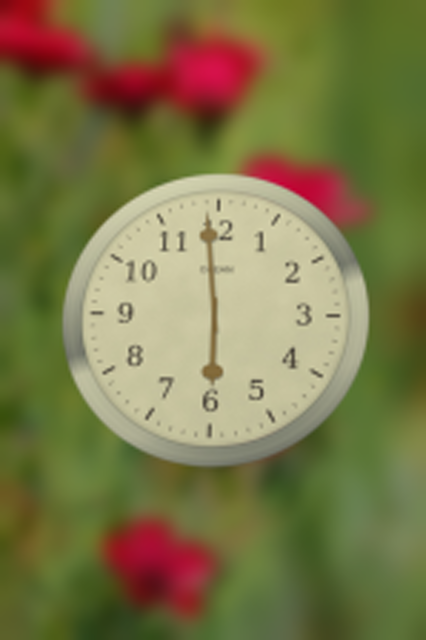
h=5 m=59
